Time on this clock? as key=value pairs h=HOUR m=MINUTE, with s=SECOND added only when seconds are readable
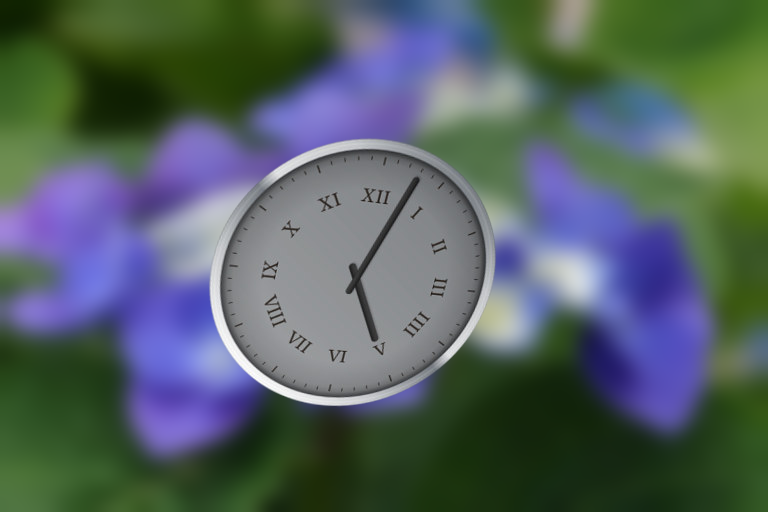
h=5 m=3
